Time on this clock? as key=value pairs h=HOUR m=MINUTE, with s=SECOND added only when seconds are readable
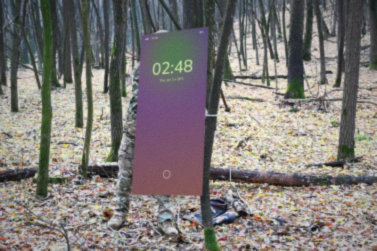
h=2 m=48
